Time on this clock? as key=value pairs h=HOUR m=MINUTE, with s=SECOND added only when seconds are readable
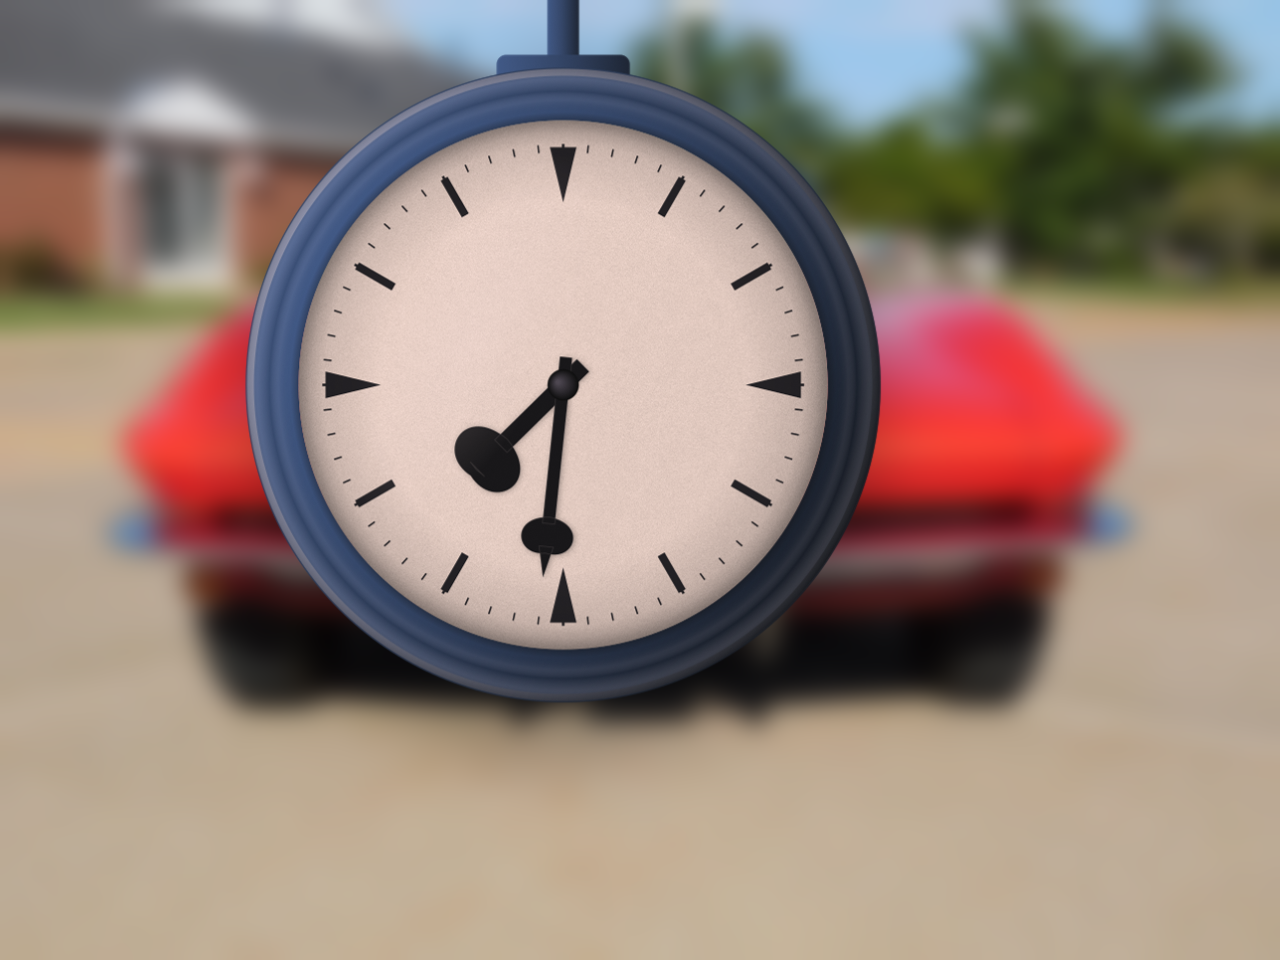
h=7 m=31
